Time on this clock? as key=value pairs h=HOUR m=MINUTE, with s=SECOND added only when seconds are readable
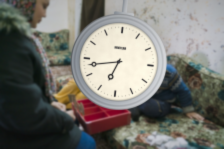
h=6 m=43
